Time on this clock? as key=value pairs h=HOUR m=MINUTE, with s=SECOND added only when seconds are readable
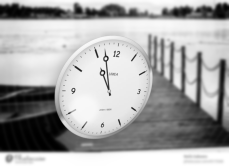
h=10 m=57
